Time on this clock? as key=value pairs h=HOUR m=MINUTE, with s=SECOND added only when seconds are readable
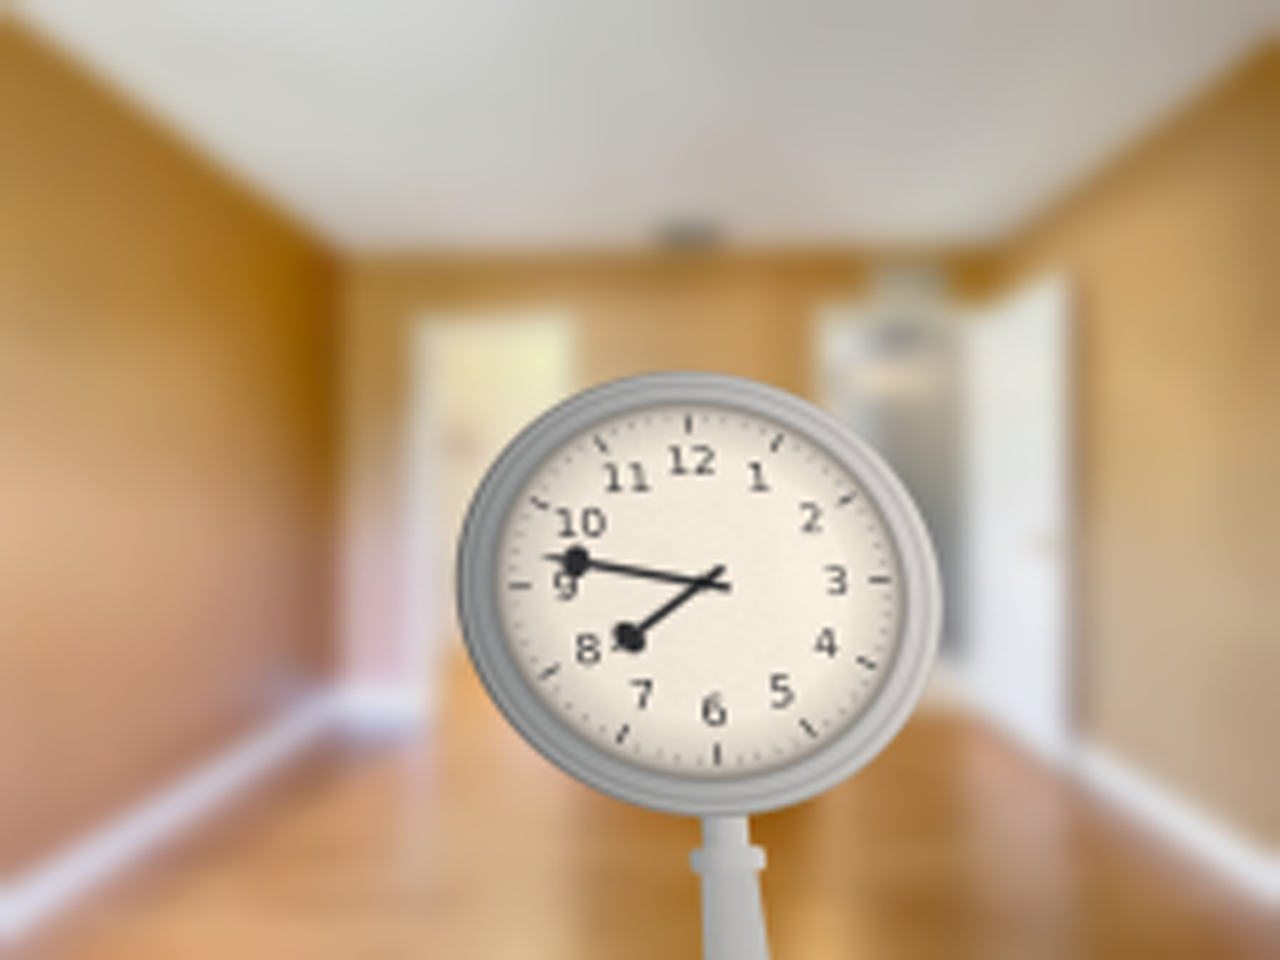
h=7 m=47
